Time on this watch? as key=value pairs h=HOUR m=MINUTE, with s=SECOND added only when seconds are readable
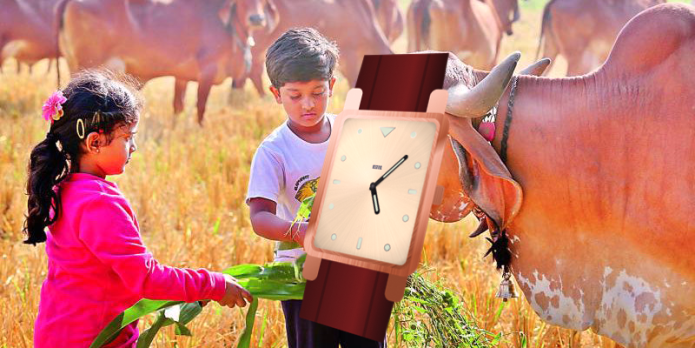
h=5 m=7
